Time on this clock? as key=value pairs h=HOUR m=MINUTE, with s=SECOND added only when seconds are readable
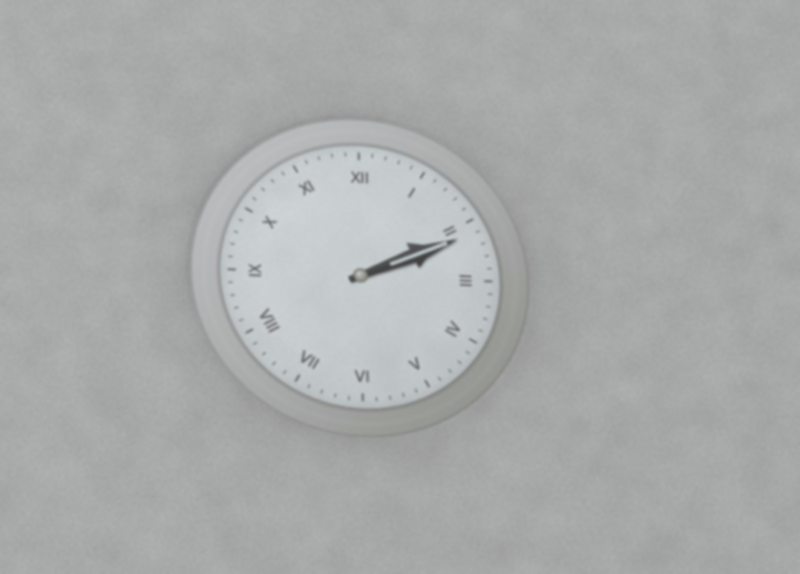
h=2 m=11
